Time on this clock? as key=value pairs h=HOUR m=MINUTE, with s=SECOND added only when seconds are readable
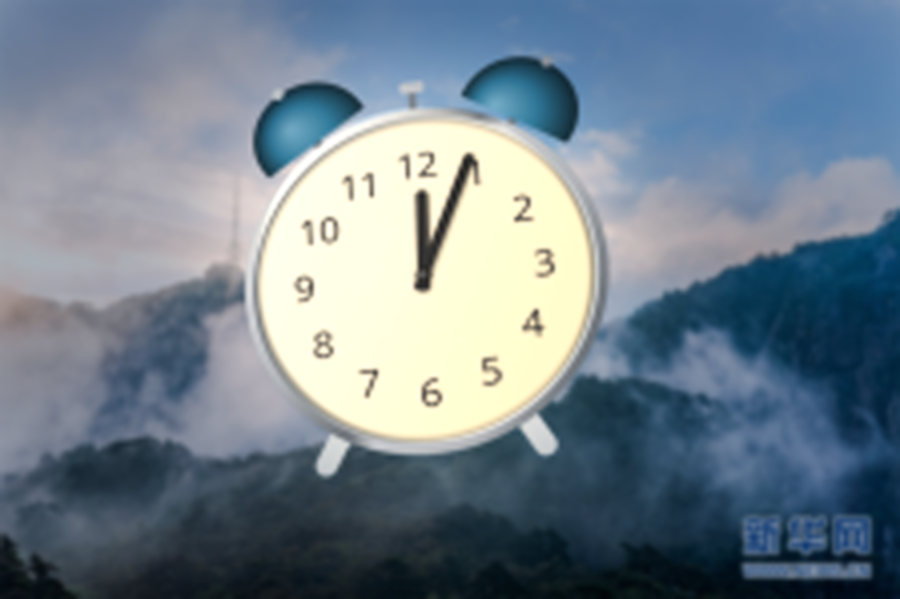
h=12 m=4
